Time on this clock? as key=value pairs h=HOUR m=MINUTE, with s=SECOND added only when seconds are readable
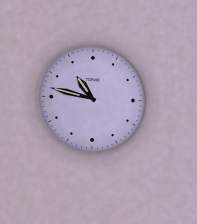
h=10 m=47
